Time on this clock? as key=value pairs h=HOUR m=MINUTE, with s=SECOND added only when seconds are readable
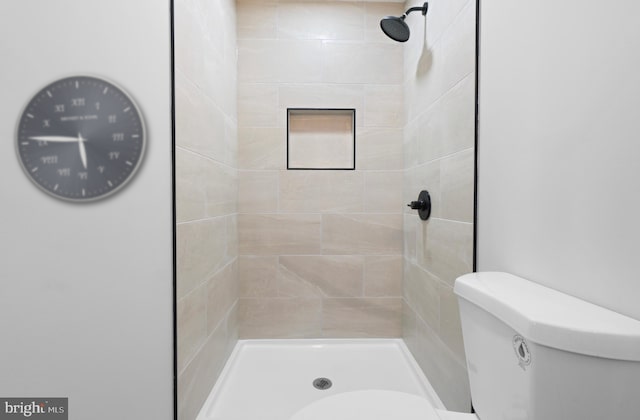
h=5 m=46
